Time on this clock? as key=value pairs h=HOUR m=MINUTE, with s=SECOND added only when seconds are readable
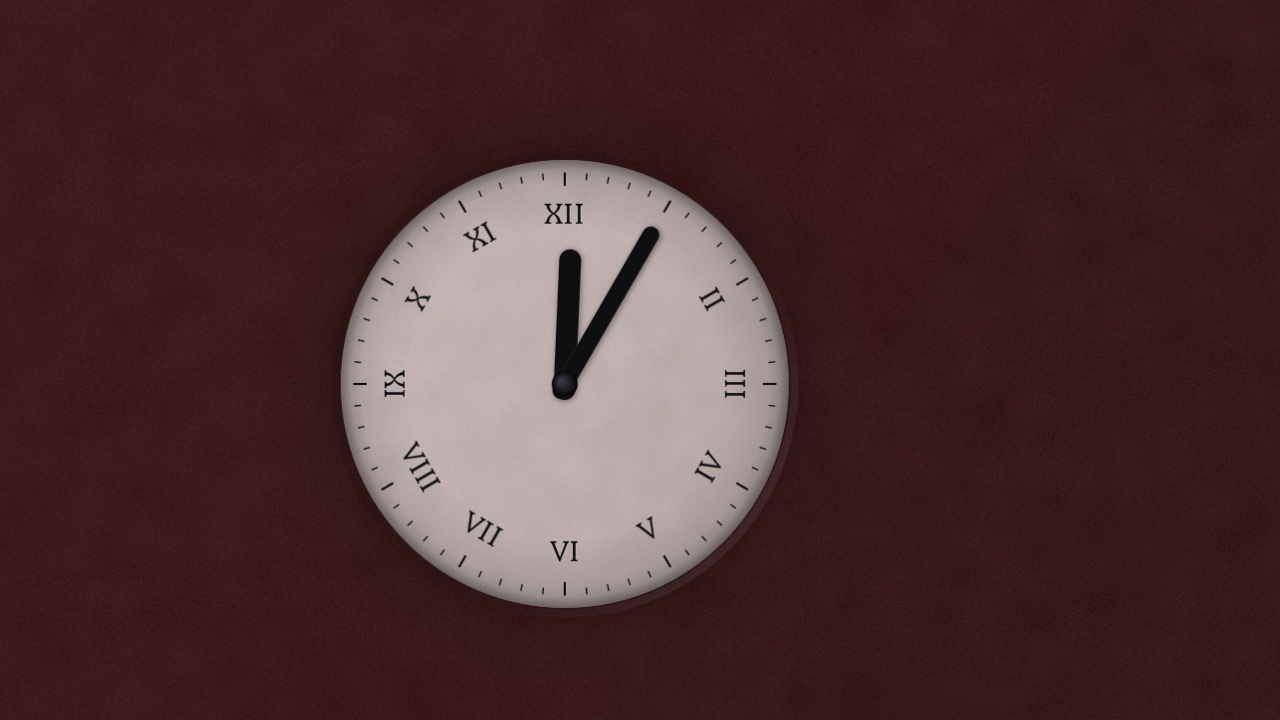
h=12 m=5
